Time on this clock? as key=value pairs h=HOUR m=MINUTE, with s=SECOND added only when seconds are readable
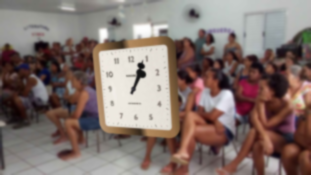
h=1 m=4
